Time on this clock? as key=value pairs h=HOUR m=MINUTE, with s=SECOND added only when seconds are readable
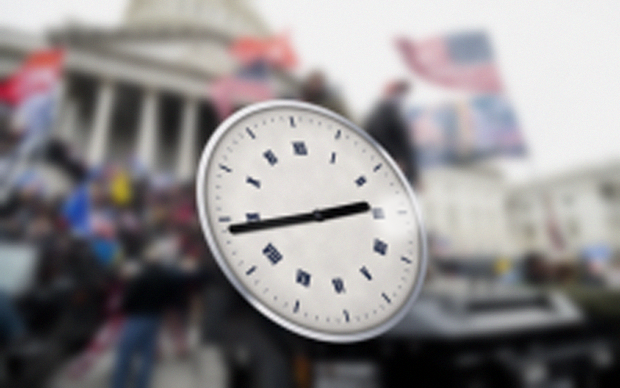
h=2 m=44
